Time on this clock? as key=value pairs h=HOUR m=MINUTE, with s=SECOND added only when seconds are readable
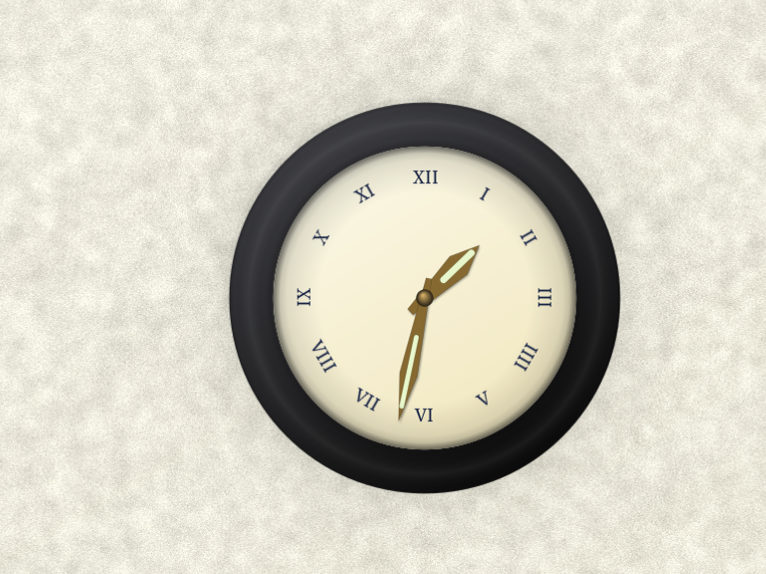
h=1 m=32
